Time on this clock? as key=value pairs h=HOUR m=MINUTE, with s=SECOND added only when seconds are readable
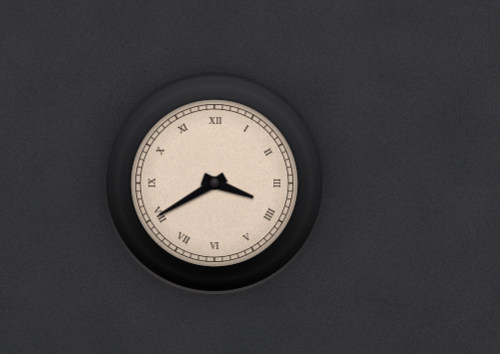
h=3 m=40
